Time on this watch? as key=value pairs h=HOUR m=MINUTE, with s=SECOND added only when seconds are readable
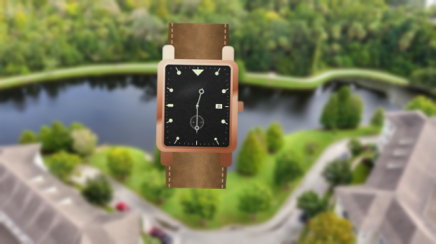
h=12 m=30
